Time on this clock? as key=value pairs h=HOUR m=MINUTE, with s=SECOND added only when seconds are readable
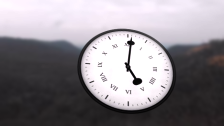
h=5 m=1
